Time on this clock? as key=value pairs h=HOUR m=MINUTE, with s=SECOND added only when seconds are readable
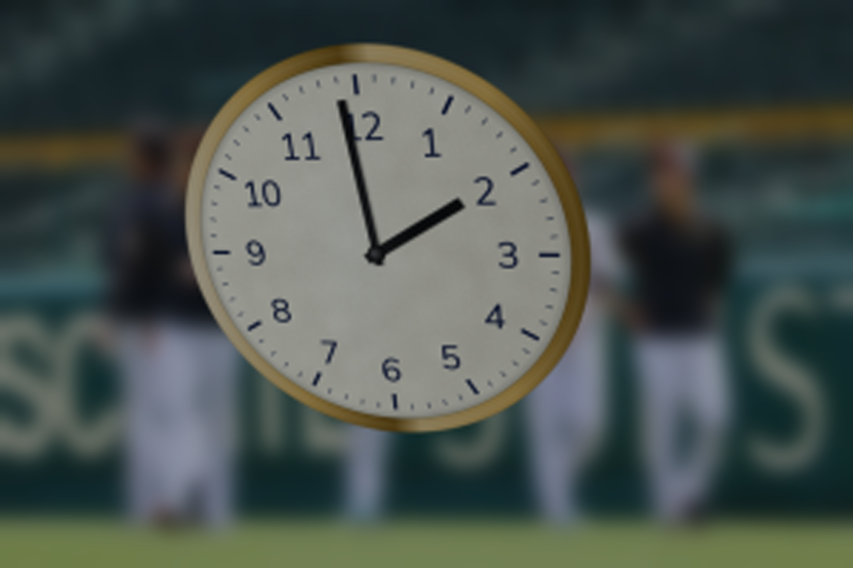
h=1 m=59
